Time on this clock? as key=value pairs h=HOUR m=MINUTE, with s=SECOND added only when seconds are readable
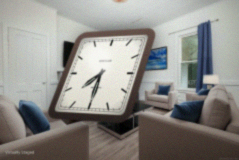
h=7 m=30
